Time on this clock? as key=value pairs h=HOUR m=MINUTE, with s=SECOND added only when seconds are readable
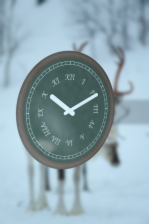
h=10 m=11
